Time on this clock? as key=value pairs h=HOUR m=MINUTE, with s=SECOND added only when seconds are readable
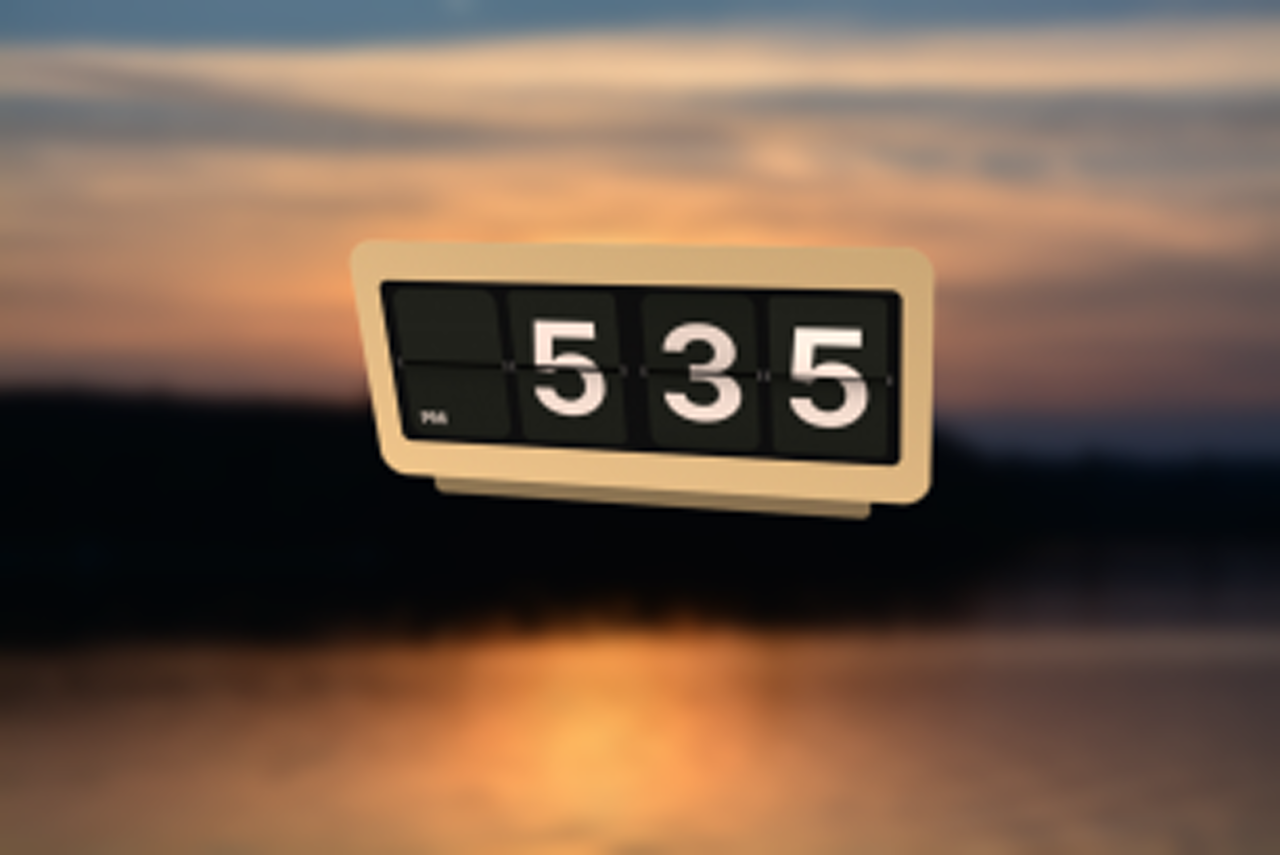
h=5 m=35
